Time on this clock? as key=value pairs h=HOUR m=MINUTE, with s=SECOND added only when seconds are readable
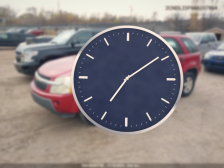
h=7 m=9
